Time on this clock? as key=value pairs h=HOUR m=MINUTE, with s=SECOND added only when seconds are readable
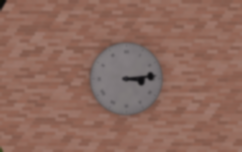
h=3 m=14
